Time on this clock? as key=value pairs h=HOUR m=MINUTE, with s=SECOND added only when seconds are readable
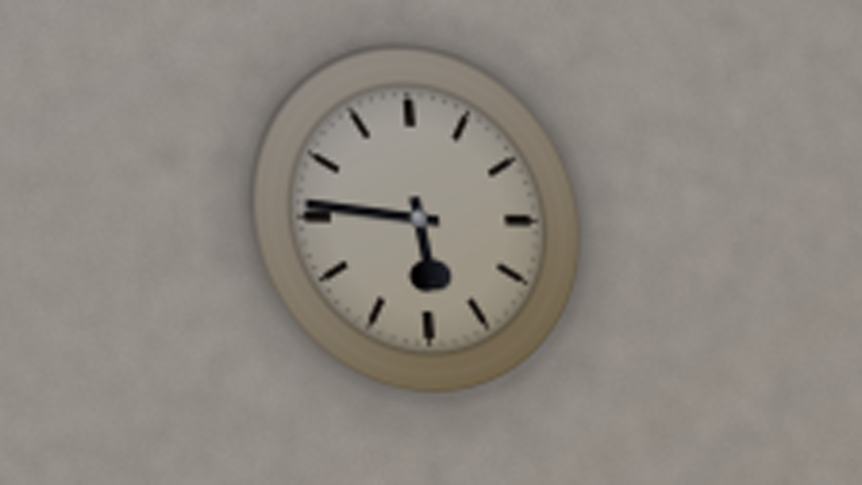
h=5 m=46
